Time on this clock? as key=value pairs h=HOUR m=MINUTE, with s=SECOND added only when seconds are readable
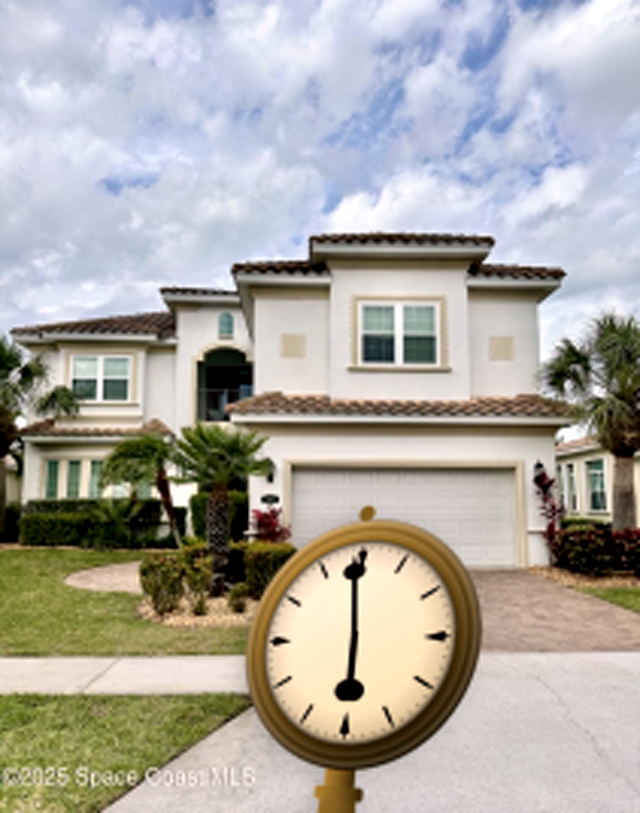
h=5 m=59
